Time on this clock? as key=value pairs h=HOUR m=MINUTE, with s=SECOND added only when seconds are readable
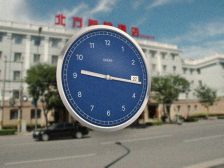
h=9 m=16
